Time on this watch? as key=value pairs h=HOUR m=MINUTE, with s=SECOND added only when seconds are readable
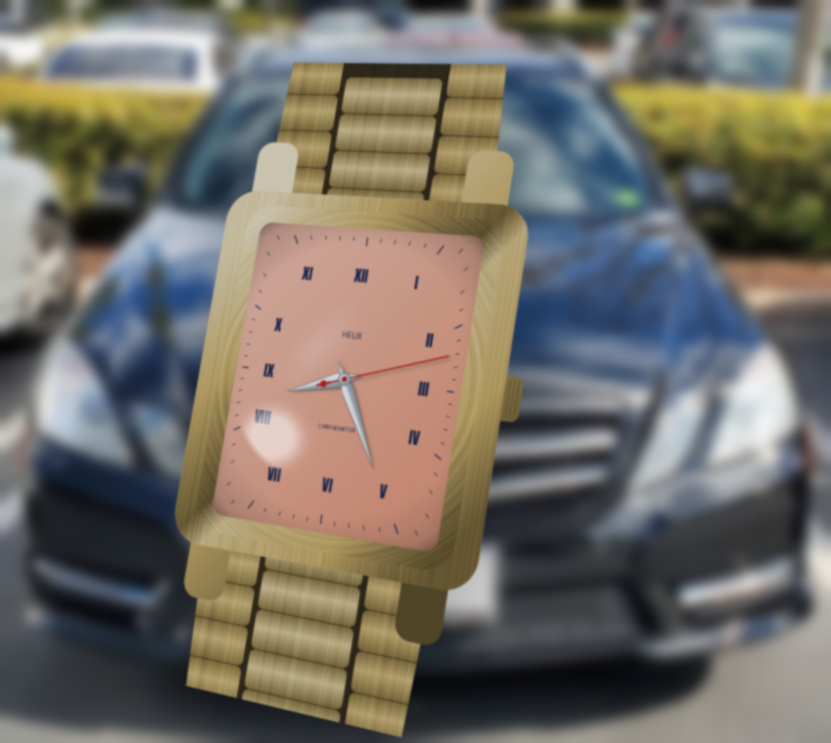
h=8 m=25 s=12
